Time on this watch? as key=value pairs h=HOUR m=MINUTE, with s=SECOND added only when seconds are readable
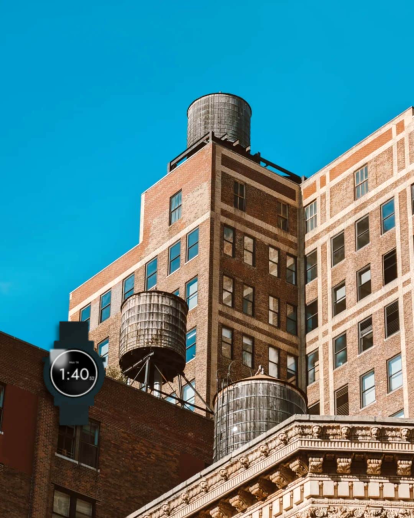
h=1 m=40
